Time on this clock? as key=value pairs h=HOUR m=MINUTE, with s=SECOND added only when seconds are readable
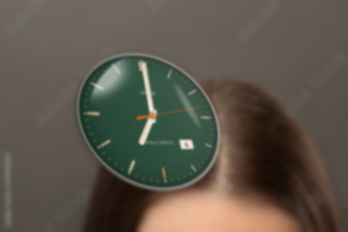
h=7 m=0 s=13
